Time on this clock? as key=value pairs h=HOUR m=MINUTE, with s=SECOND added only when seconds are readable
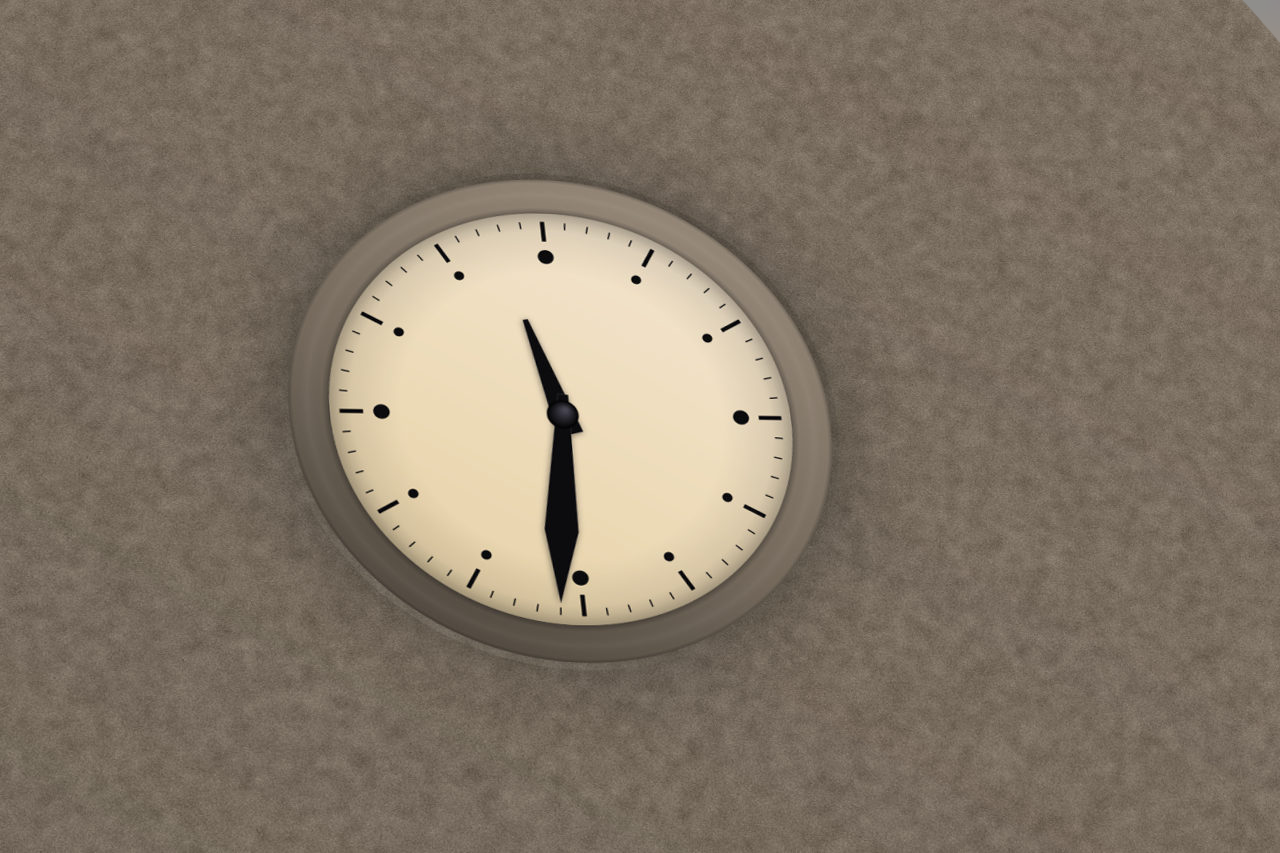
h=11 m=31
